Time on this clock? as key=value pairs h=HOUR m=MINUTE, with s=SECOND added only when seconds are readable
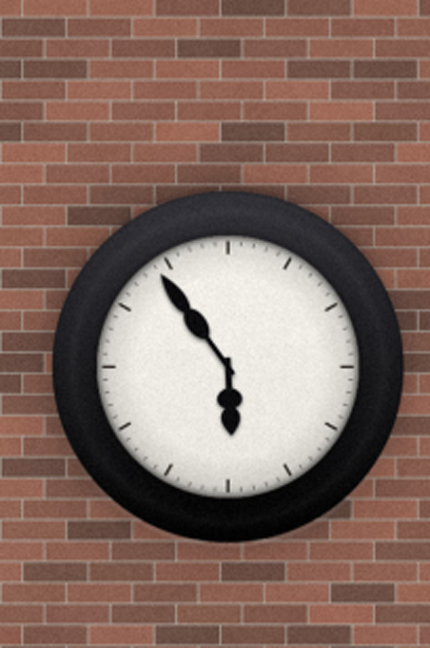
h=5 m=54
